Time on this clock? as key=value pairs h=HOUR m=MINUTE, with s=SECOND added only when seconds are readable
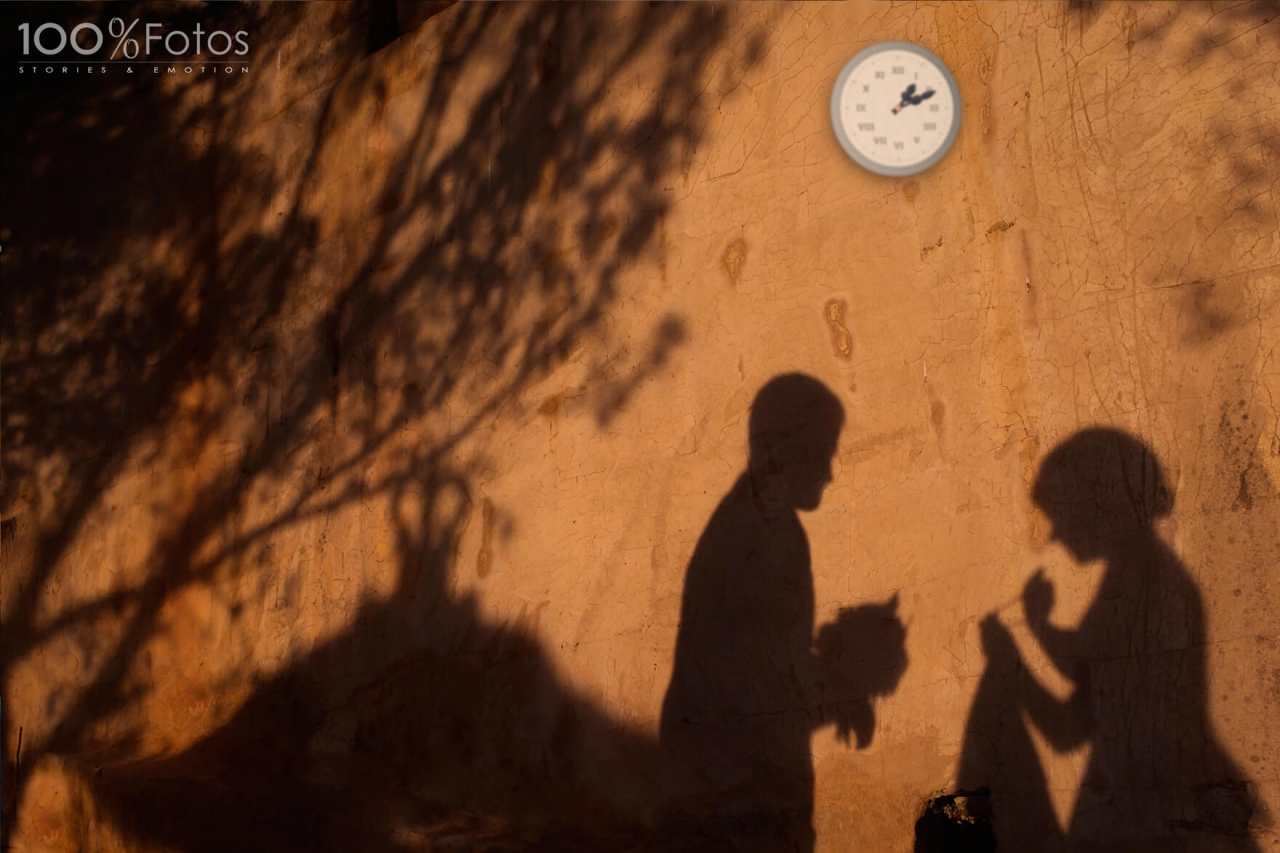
h=1 m=11
